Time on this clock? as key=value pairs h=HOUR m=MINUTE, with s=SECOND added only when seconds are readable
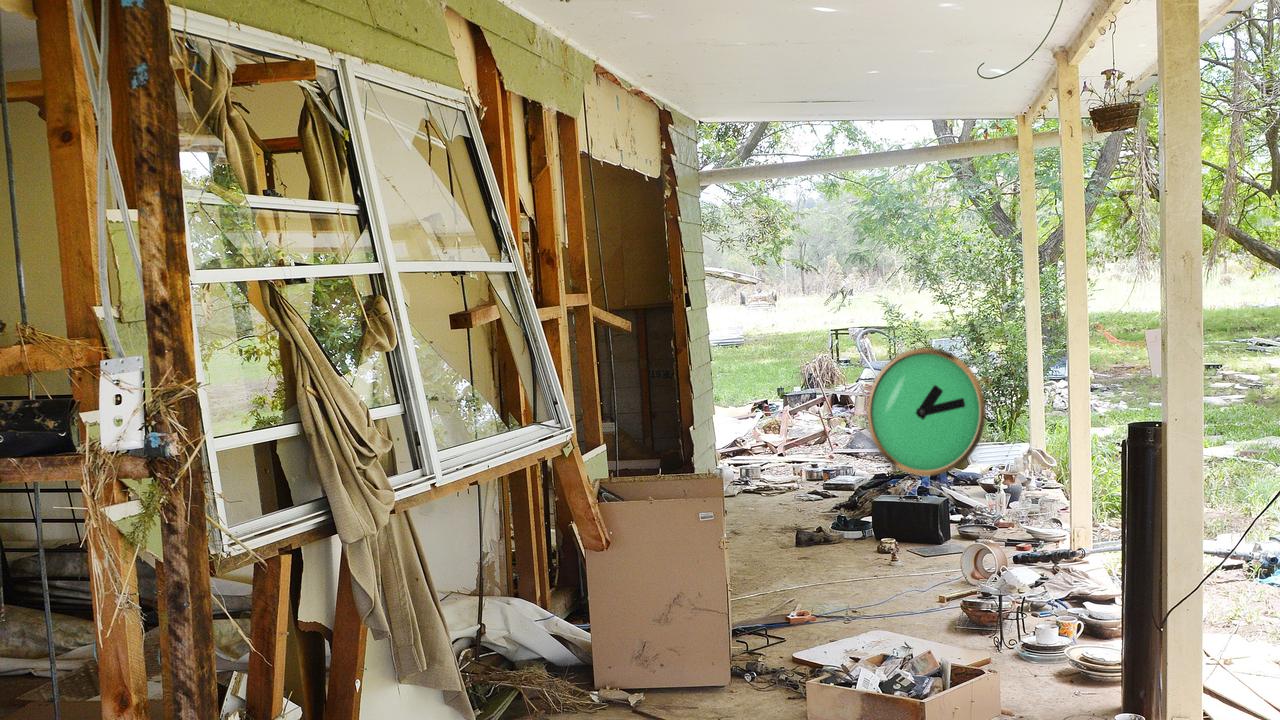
h=1 m=13
